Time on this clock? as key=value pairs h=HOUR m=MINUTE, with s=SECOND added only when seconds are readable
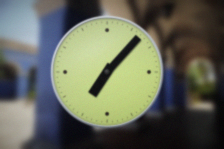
h=7 m=7
